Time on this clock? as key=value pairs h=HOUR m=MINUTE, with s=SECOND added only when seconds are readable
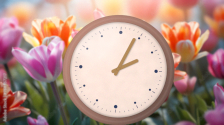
h=2 m=4
